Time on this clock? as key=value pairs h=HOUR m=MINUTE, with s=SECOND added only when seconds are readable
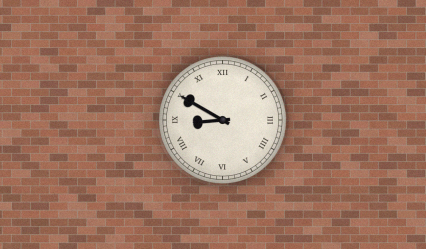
h=8 m=50
